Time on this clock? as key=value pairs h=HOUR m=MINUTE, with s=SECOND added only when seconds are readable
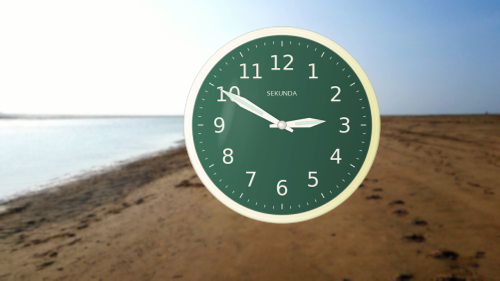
h=2 m=50
